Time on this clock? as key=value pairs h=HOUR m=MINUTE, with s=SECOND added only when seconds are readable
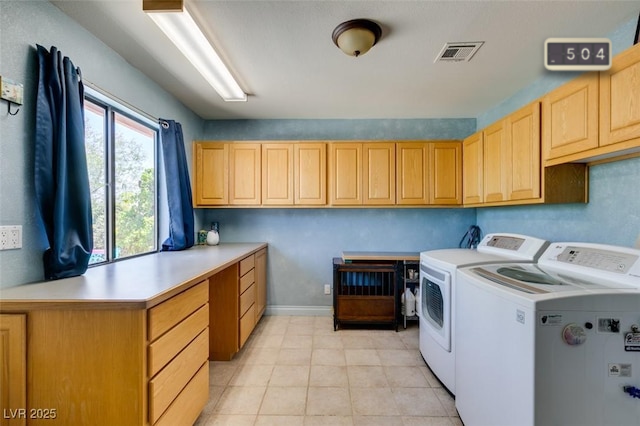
h=5 m=4
